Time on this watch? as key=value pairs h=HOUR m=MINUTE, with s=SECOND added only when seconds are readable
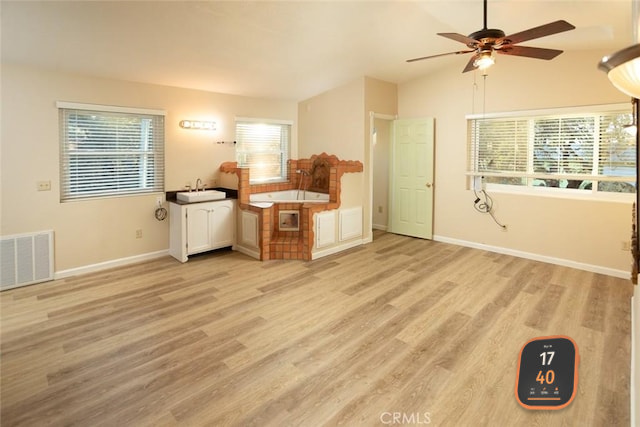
h=17 m=40
